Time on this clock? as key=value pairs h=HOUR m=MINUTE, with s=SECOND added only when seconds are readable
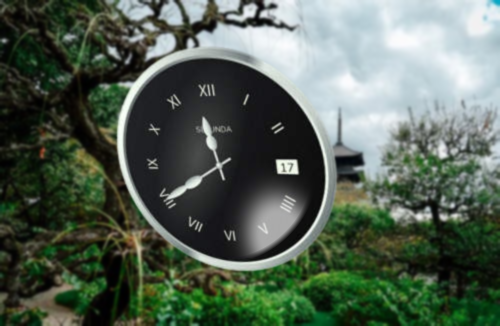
h=11 m=40
